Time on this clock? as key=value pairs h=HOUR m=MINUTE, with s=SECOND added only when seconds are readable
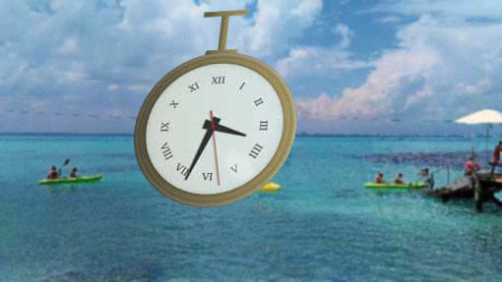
h=3 m=33 s=28
